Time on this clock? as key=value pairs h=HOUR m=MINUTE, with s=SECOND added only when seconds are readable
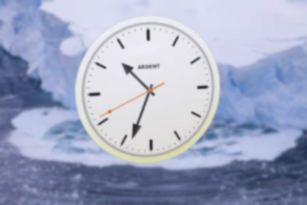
h=10 m=33 s=41
